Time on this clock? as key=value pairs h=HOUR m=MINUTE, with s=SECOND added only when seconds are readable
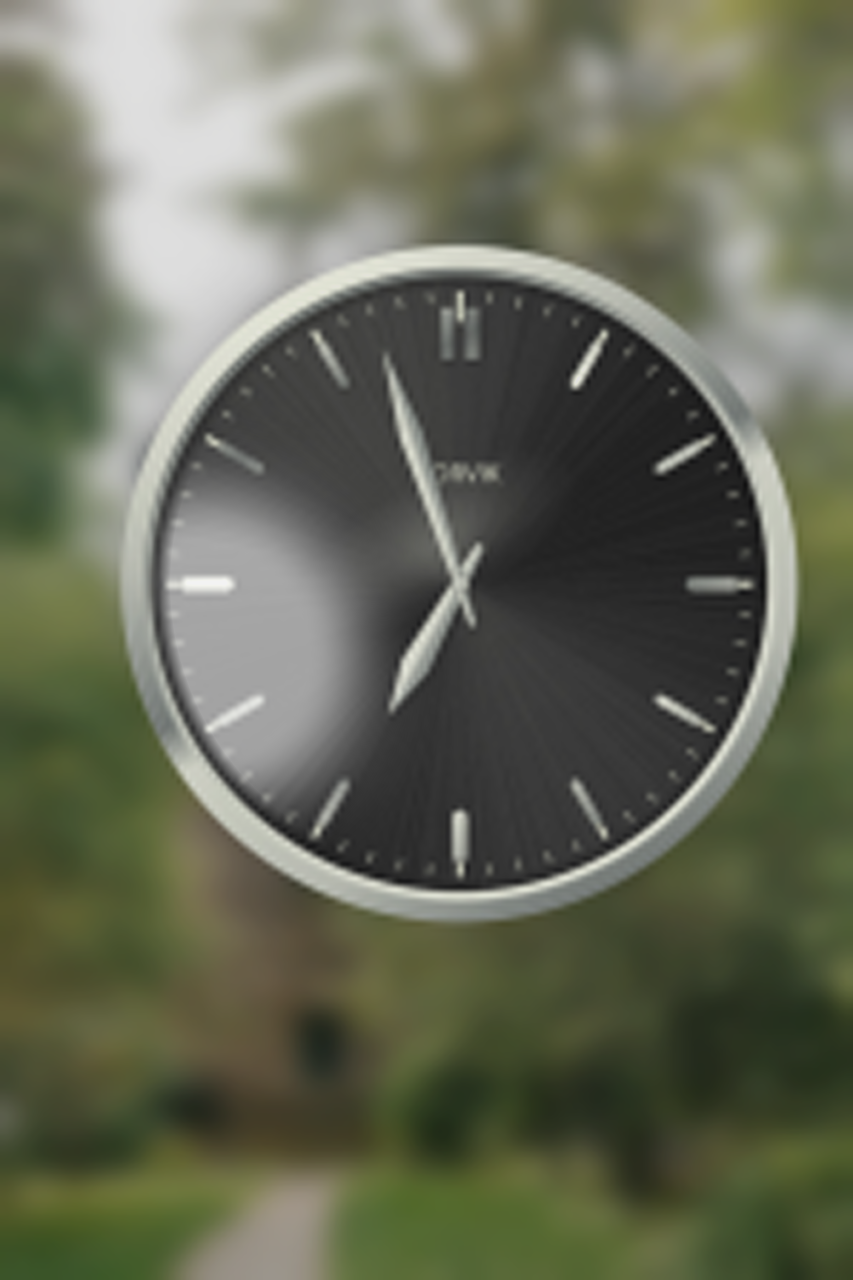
h=6 m=57
